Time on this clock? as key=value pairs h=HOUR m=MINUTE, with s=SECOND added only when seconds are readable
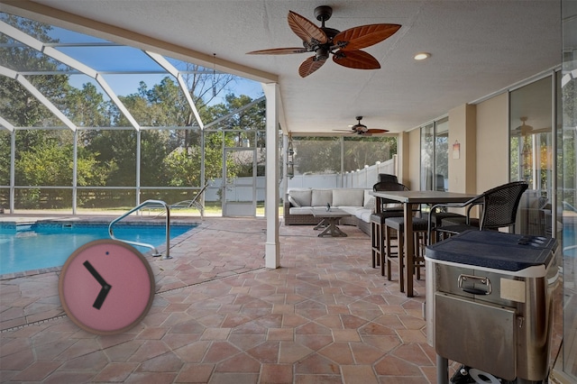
h=6 m=53
